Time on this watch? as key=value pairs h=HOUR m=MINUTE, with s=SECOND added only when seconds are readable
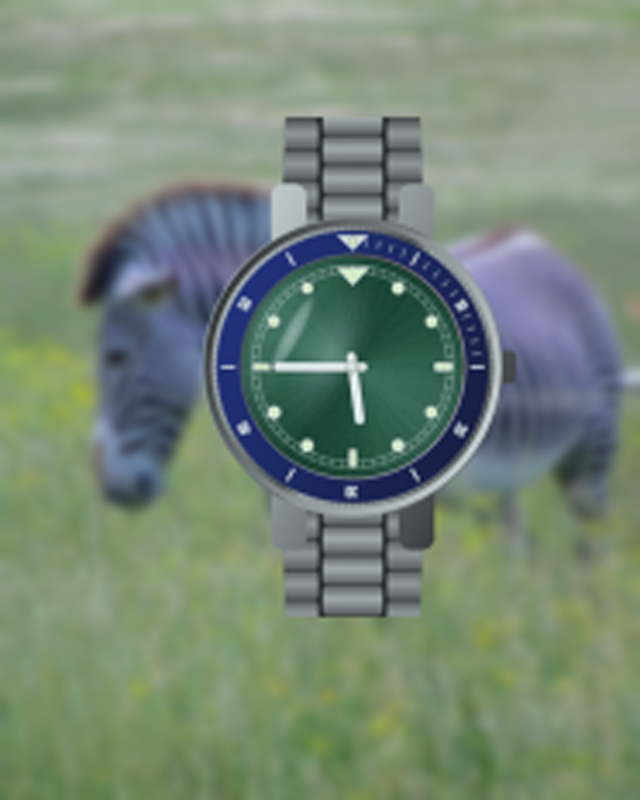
h=5 m=45
